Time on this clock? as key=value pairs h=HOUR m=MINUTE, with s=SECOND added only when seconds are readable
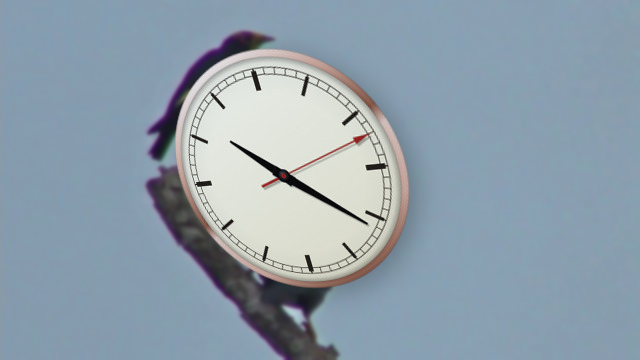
h=10 m=21 s=12
